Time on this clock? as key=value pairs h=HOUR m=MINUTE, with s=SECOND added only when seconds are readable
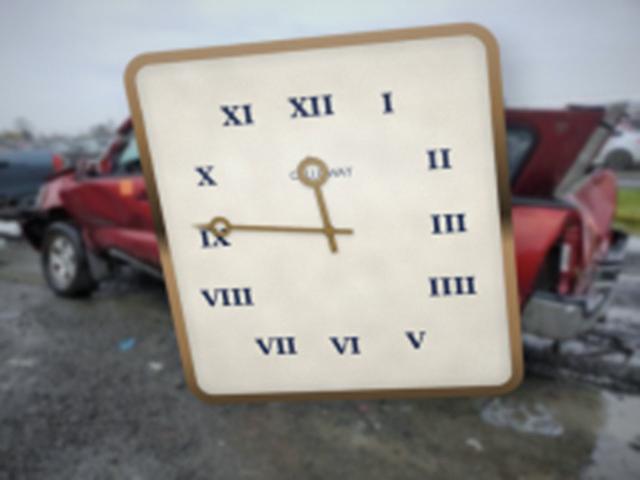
h=11 m=46
